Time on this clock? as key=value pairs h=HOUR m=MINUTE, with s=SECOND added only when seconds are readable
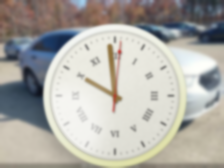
h=9 m=59 s=1
